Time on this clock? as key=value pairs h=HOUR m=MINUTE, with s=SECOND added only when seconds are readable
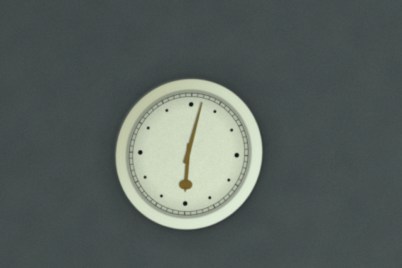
h=6 m=2
